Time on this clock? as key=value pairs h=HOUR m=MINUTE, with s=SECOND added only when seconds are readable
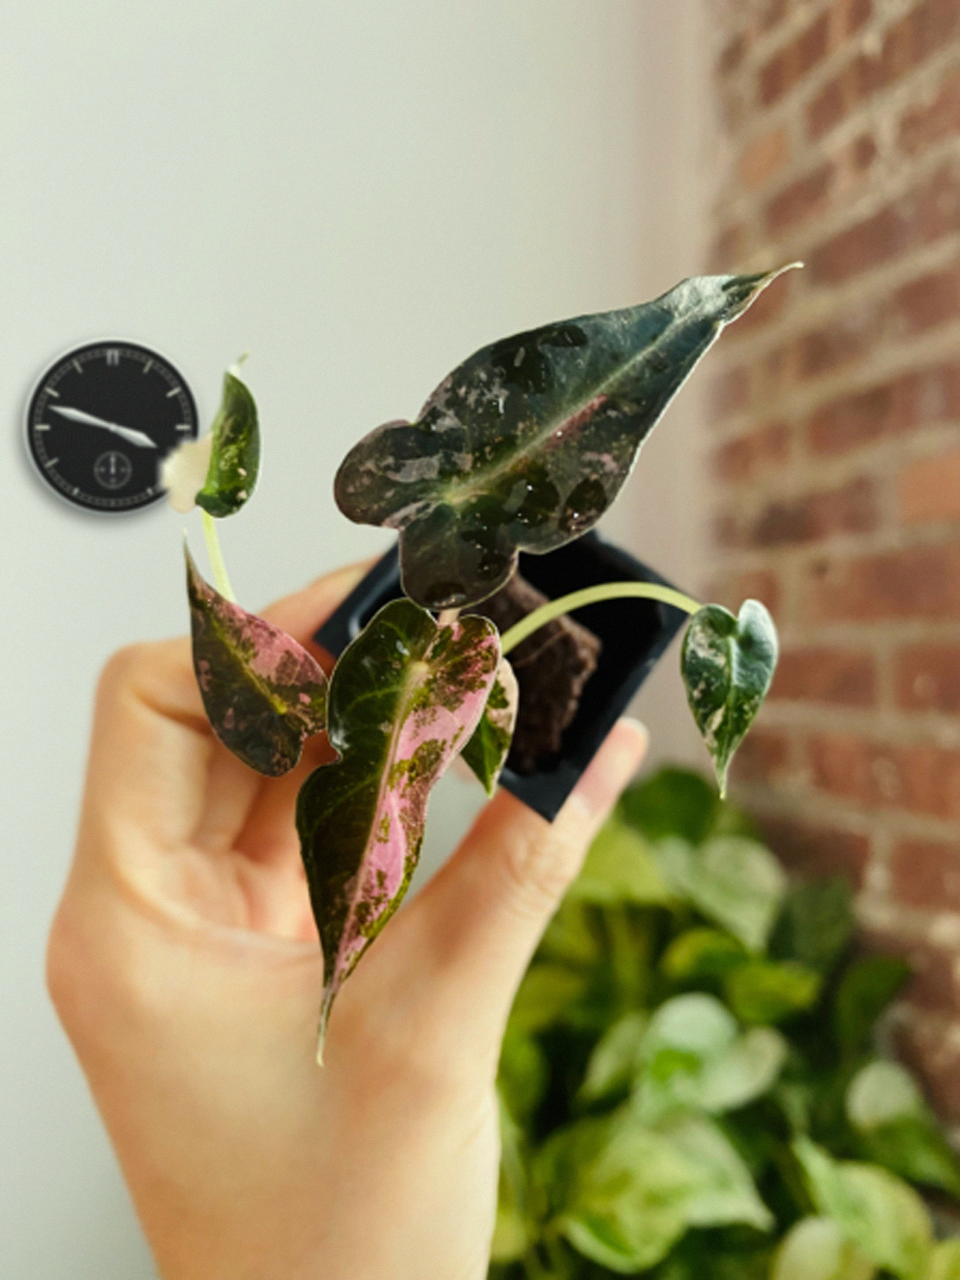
h=3 m=48
